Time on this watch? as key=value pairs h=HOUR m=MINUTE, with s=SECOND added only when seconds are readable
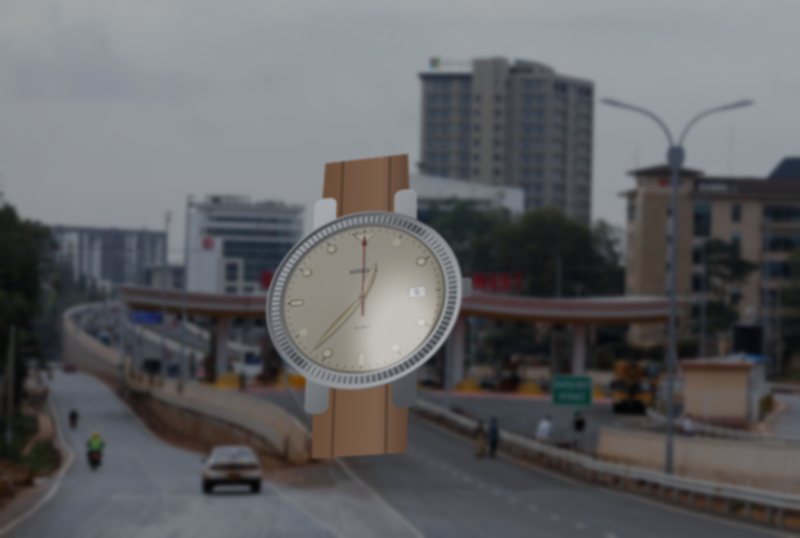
h=12 m=37 s=0
